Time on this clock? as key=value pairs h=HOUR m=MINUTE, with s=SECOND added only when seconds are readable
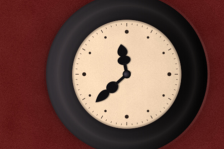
h=11 m=38
